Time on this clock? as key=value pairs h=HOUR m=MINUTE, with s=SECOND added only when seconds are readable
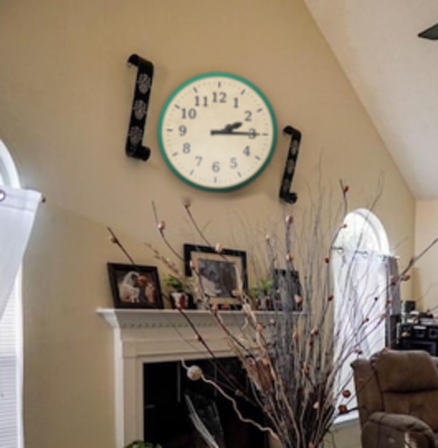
h=2 m=15
